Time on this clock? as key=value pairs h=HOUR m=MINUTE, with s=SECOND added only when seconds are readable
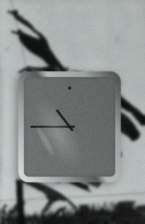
h=10 m=45
